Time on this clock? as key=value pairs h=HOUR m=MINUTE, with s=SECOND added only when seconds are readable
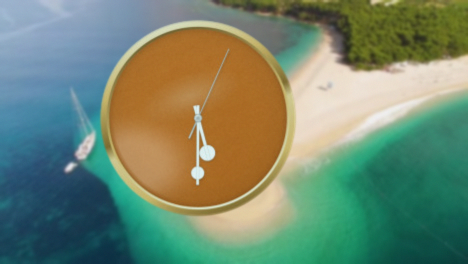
h=5 m=30 s=4
